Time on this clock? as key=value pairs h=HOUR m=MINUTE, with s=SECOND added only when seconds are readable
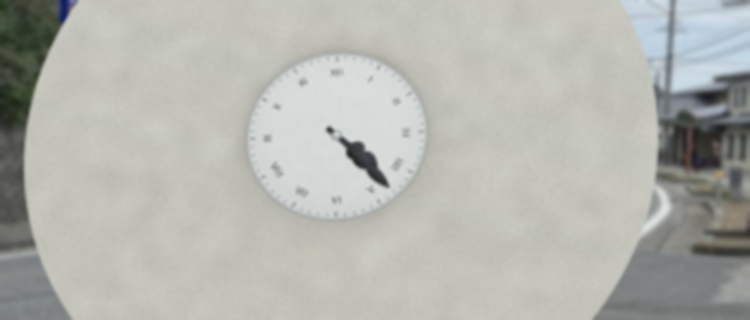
h=4 m=23
